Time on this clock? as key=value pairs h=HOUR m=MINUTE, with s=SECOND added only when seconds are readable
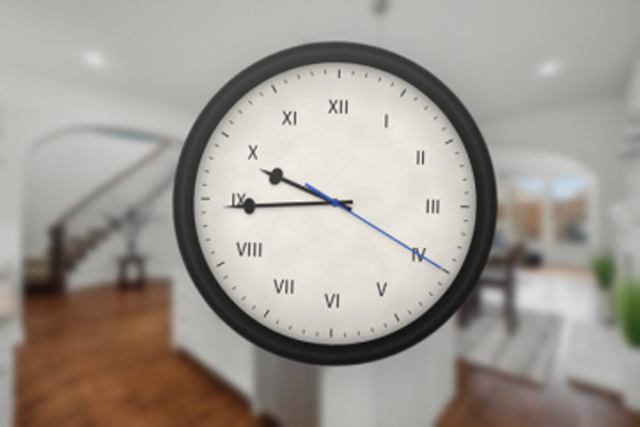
h=9 m=44 s=20
